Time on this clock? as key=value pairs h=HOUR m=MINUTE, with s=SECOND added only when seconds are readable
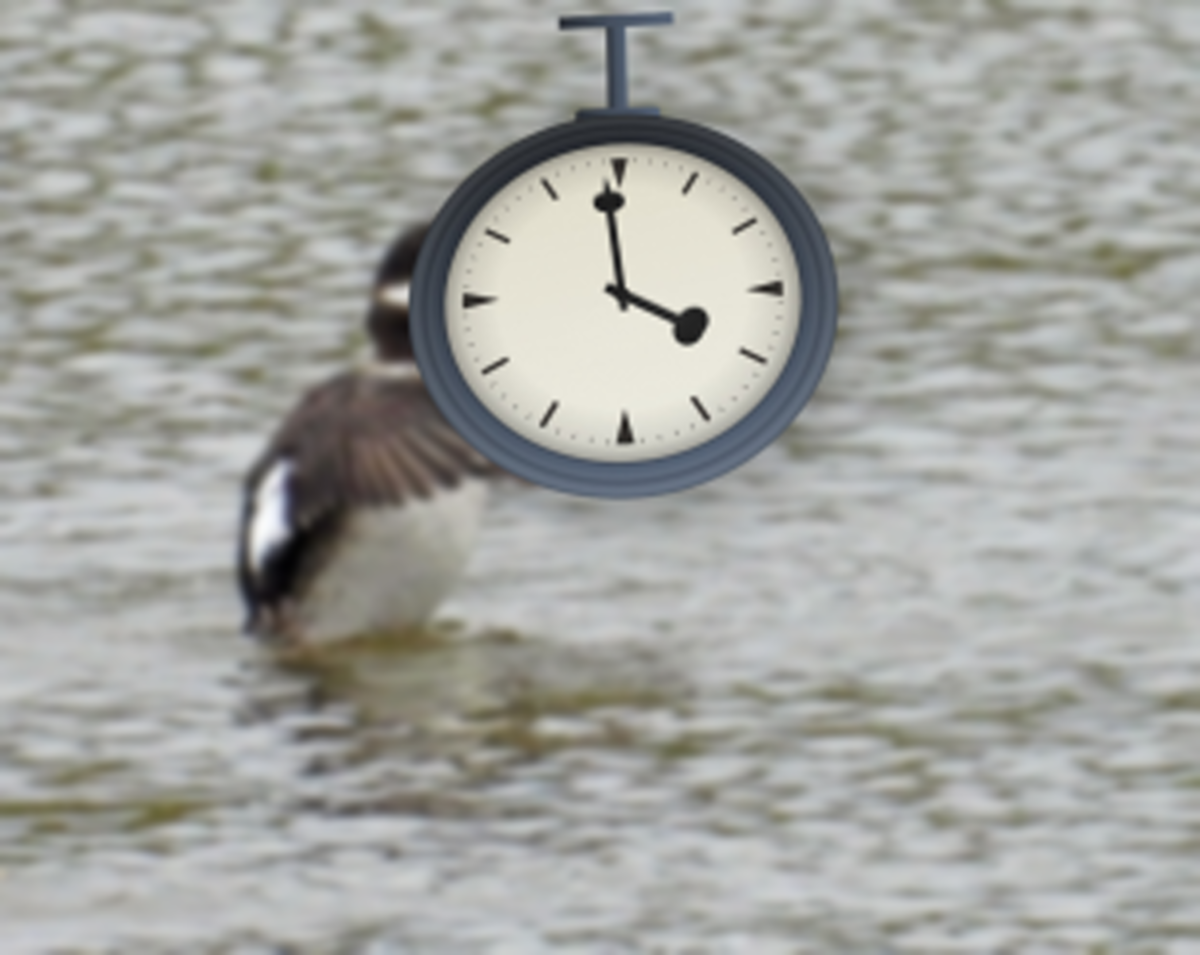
h=3 m=59
